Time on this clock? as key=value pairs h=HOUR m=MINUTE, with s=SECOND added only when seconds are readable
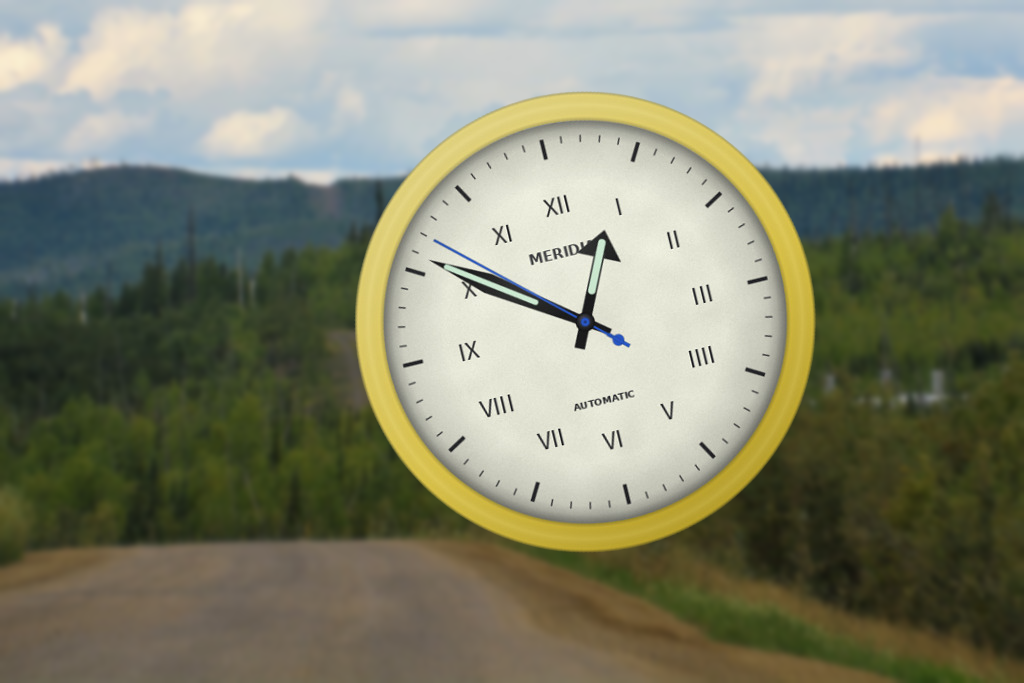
h=12 m=50 s=52
